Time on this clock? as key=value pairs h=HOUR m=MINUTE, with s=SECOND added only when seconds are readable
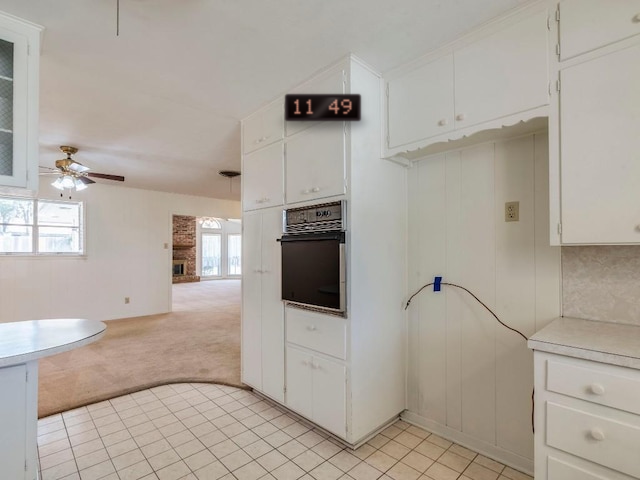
h=11 m=49
